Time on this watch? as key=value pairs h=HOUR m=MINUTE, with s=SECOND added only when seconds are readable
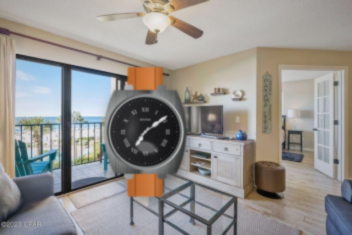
h=7 m=9
